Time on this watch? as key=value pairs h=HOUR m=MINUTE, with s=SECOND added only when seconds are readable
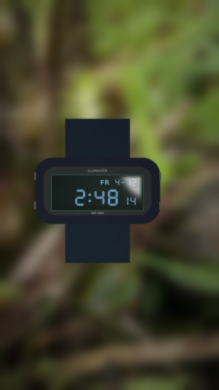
h=2 m=48 s=14
